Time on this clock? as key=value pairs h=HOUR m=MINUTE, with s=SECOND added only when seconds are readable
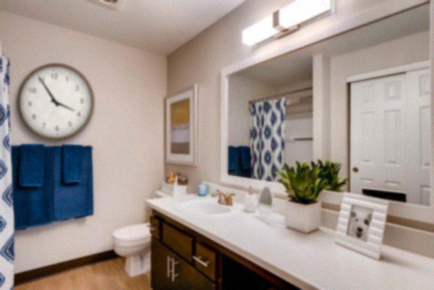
h=3 m=55
